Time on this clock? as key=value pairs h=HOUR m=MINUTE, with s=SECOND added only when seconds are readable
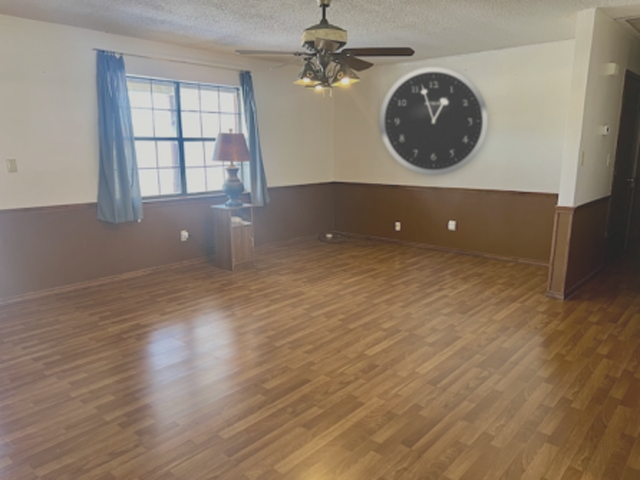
h=12 m=57
